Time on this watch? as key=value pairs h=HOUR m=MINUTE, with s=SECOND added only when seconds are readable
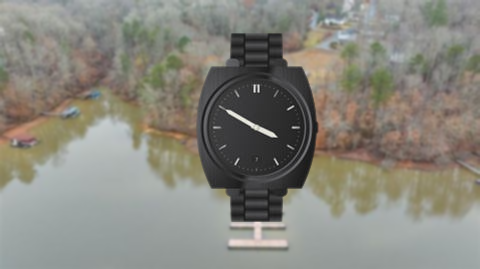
h=3 m=50
